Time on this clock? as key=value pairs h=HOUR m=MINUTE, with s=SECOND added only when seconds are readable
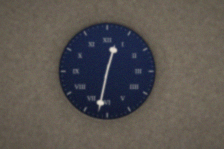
h=12 m=32
